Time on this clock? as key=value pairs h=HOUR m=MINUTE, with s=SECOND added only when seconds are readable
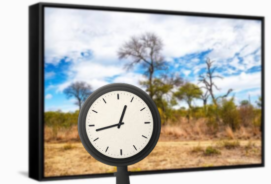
h=12 m=43
